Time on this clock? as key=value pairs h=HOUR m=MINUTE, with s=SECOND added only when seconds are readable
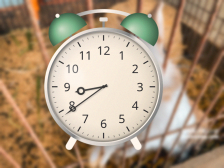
h=8 m=39
